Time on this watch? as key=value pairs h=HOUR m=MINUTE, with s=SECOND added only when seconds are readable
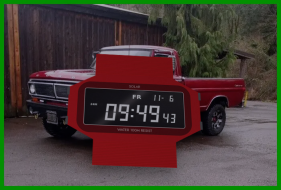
h=9 m=49 s=43
